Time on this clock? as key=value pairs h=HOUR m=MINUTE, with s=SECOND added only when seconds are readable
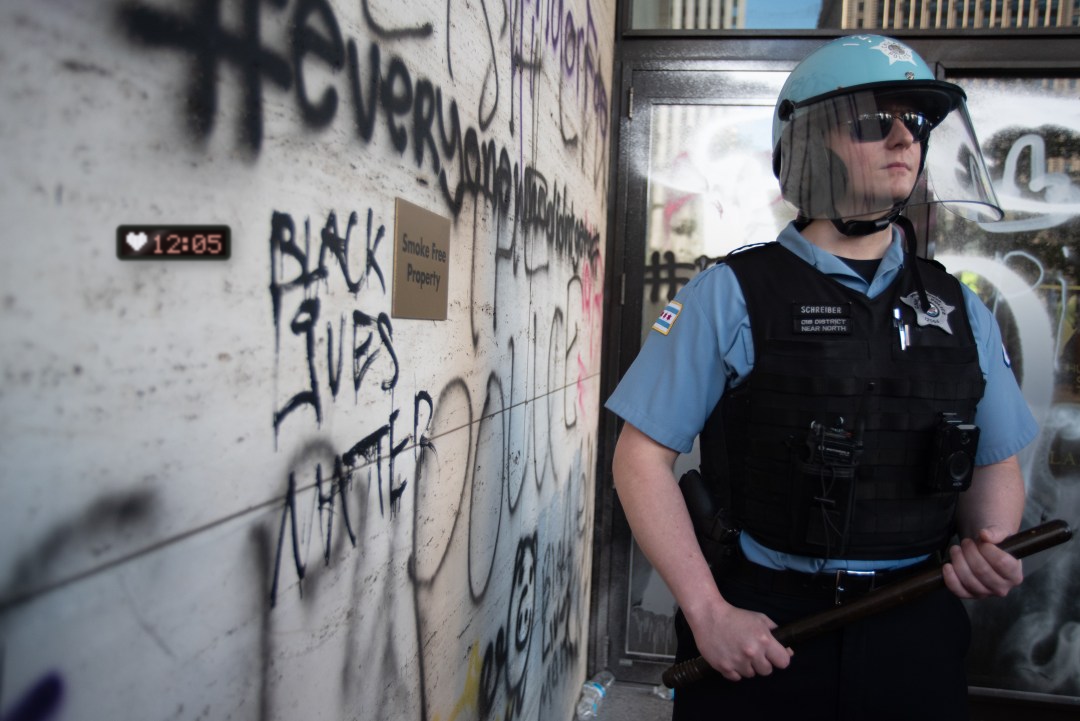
h=12 m=5
